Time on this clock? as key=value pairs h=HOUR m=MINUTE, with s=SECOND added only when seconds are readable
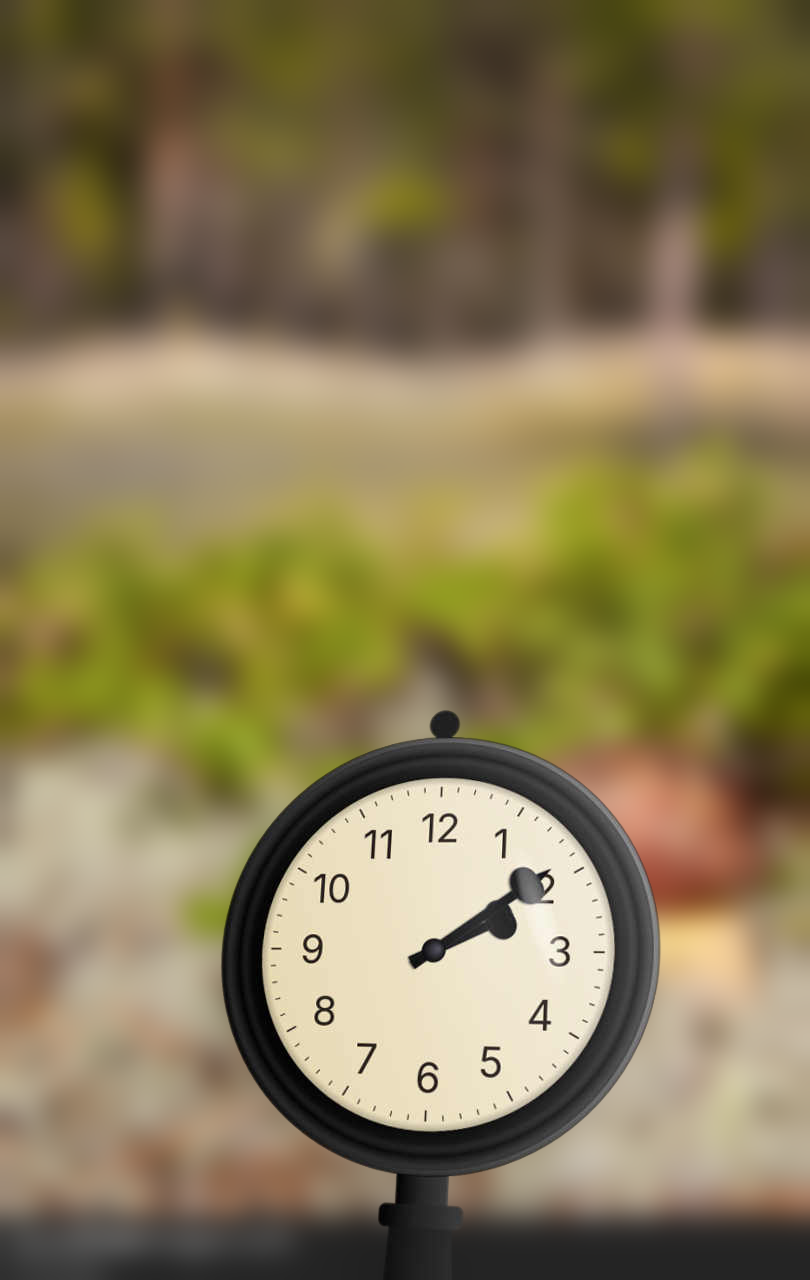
h=2 m=9
